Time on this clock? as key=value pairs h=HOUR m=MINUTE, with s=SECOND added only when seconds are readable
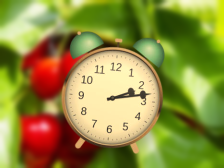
h=2 m=13
